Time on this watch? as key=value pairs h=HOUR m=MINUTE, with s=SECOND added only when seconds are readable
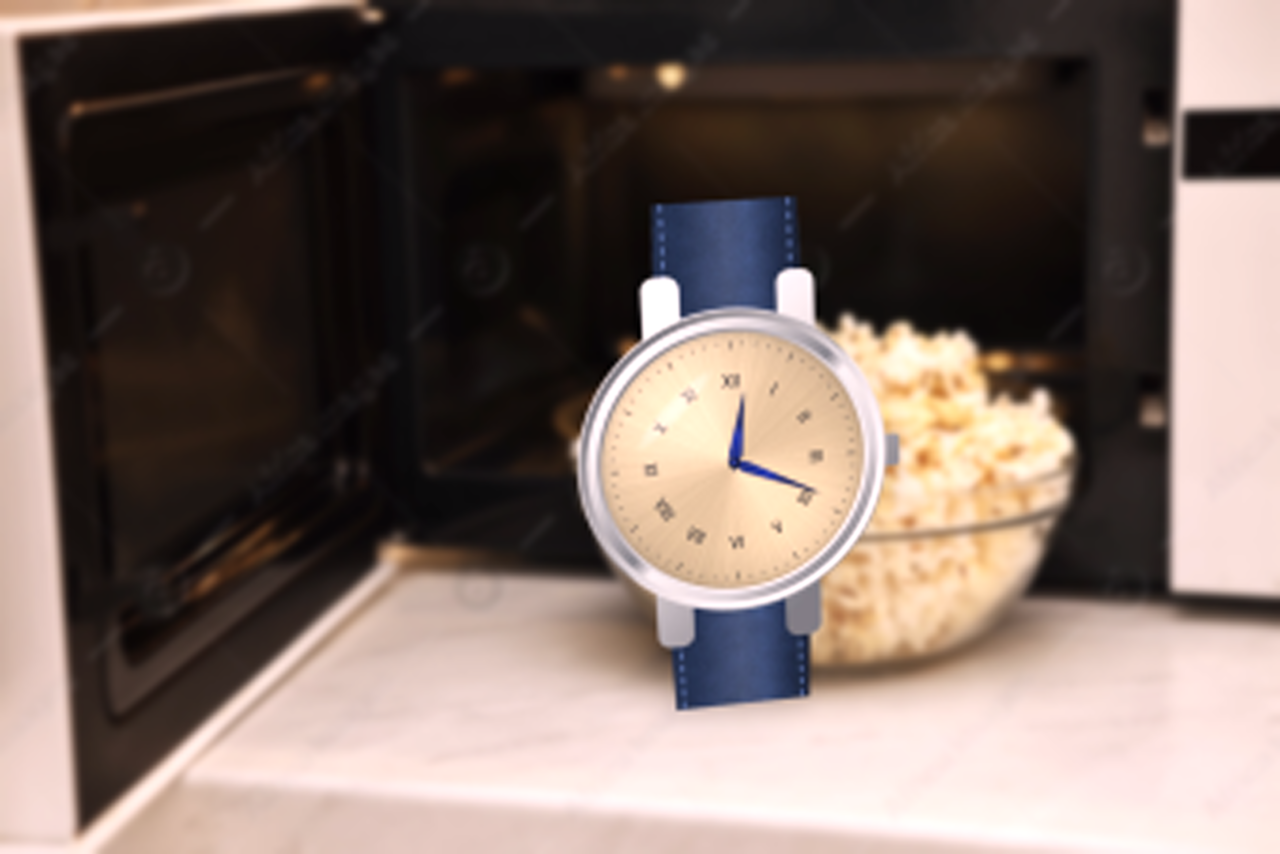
h=12 m=19
